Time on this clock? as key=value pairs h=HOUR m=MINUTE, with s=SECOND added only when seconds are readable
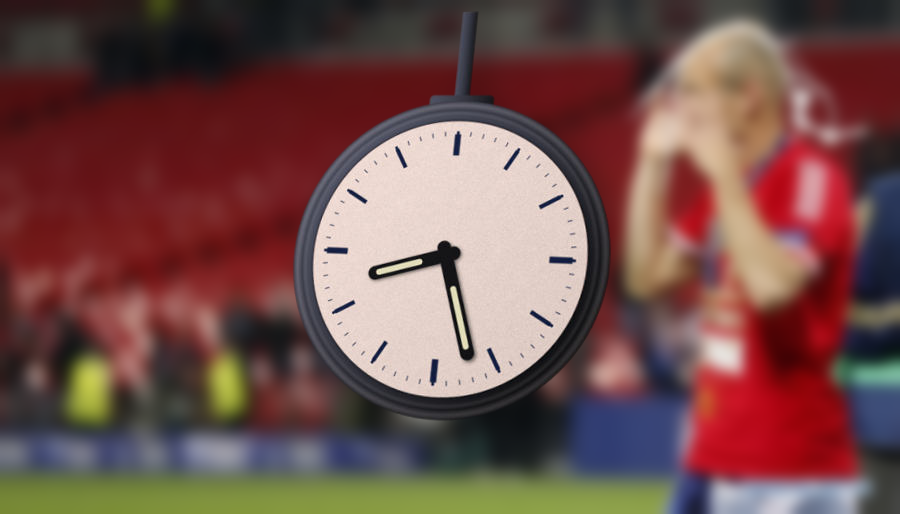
h=8 m=27
